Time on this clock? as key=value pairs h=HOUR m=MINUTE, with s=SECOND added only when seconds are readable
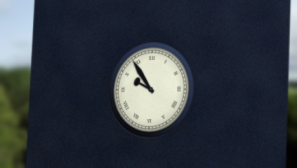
h=9 m=54
